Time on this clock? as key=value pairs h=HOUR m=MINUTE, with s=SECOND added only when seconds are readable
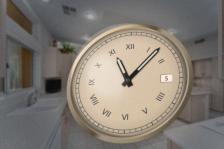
h=11 m=7
